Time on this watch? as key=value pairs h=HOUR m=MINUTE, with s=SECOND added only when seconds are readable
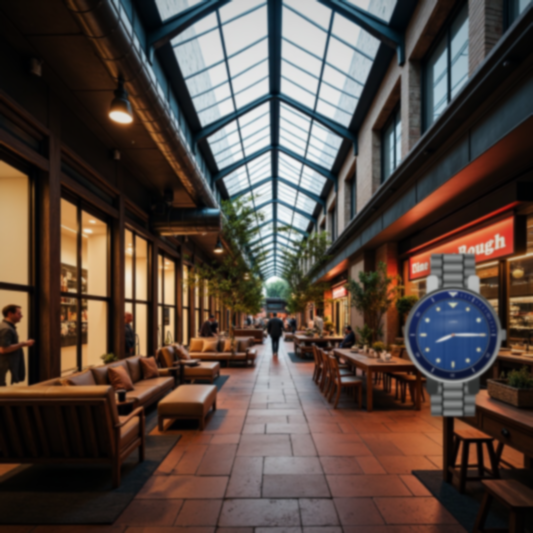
h=8 m=15
